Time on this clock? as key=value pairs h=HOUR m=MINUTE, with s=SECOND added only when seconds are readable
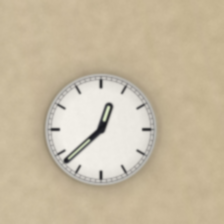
h=12 m=38
